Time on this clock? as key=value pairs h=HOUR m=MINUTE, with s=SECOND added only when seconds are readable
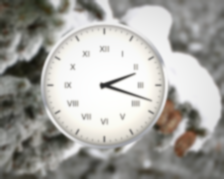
h=2 m=18
